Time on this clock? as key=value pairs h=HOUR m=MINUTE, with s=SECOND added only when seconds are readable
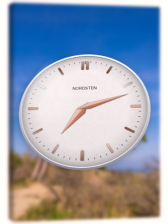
h=7 m=12
